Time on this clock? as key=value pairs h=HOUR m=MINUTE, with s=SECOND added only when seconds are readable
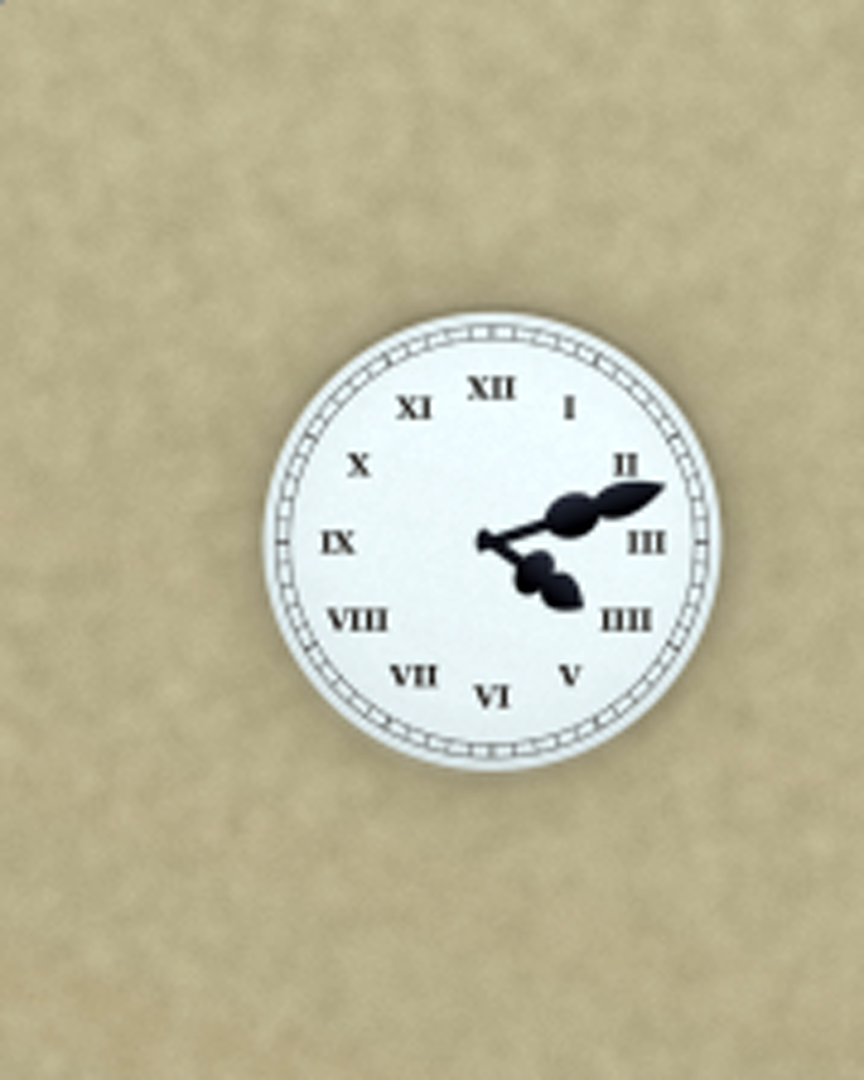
h=4 m=12
